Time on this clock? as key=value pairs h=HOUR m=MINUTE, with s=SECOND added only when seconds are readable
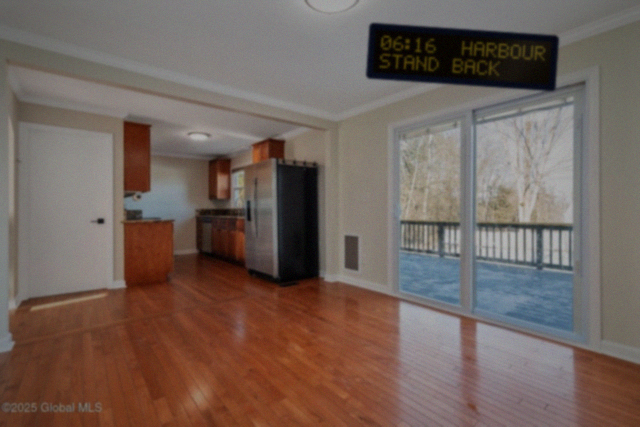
h=6 m=16
